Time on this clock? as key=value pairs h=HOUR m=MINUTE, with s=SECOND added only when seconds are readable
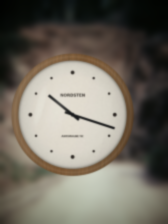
h=10 m=18
